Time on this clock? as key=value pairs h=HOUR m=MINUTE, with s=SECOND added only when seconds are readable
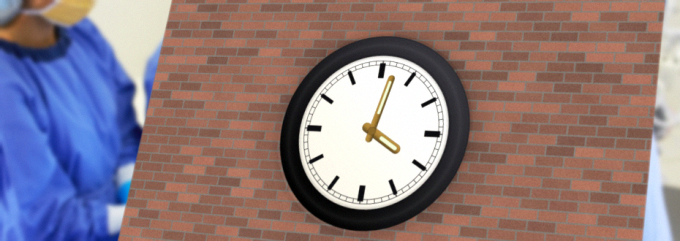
h=4 m=2
